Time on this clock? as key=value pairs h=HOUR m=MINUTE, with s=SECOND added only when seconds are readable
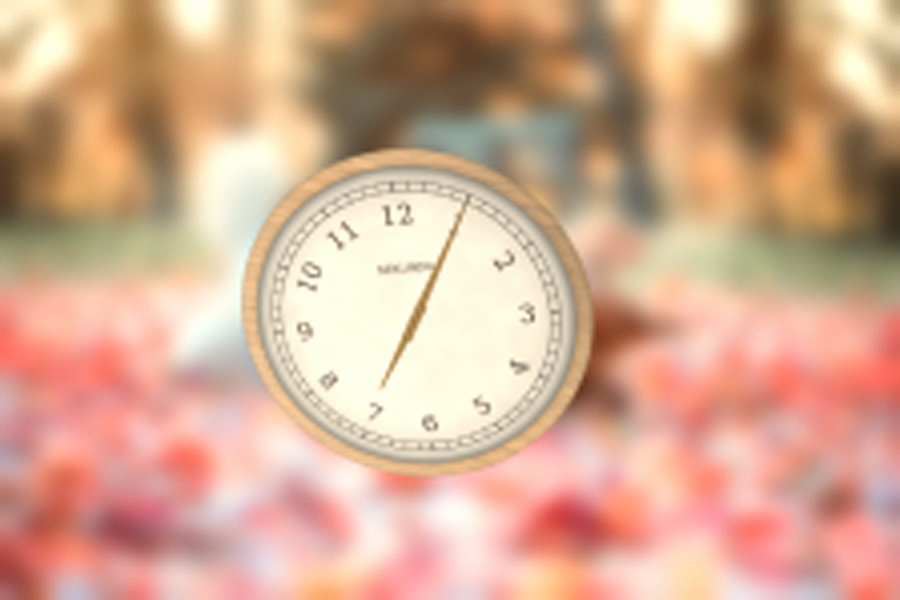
h=7 m=5
